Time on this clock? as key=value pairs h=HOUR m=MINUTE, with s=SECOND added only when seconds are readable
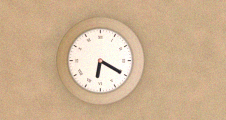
h=6 m=20
